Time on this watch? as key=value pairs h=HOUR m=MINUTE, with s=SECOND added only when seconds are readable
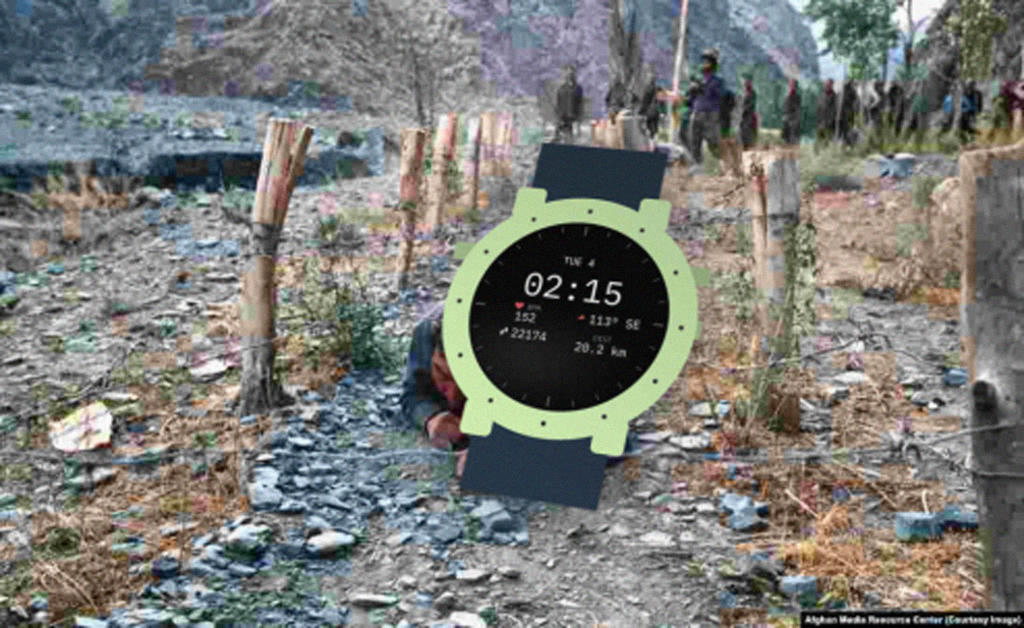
h=2 m=15
